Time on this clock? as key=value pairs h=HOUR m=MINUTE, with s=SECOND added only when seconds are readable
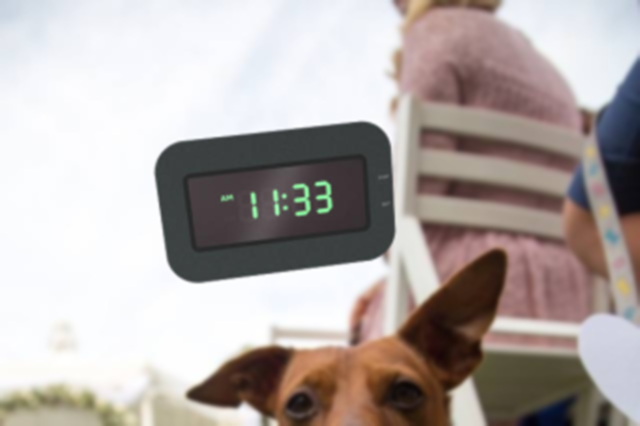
h=11 m=33
